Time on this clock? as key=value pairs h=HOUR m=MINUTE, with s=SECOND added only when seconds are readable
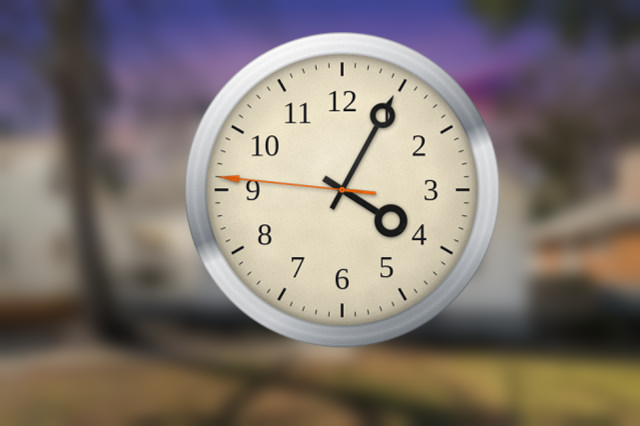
h=4 m=4 s=46
